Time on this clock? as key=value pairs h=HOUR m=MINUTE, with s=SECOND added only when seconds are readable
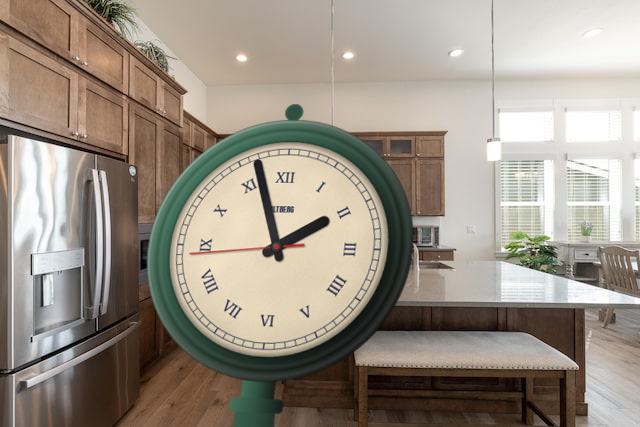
h=1 m=56 s=44
